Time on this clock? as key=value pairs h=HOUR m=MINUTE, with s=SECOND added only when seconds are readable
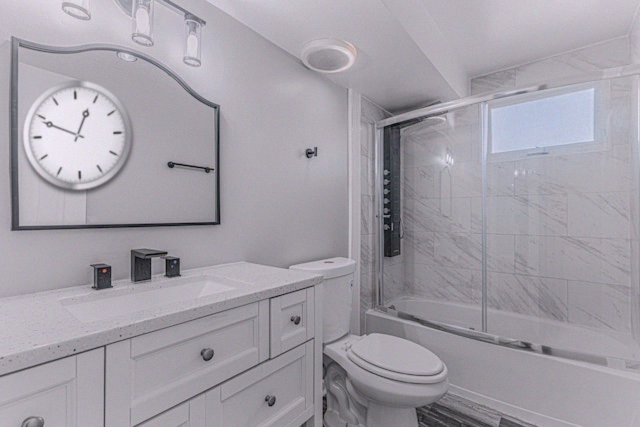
h=12 m=49
